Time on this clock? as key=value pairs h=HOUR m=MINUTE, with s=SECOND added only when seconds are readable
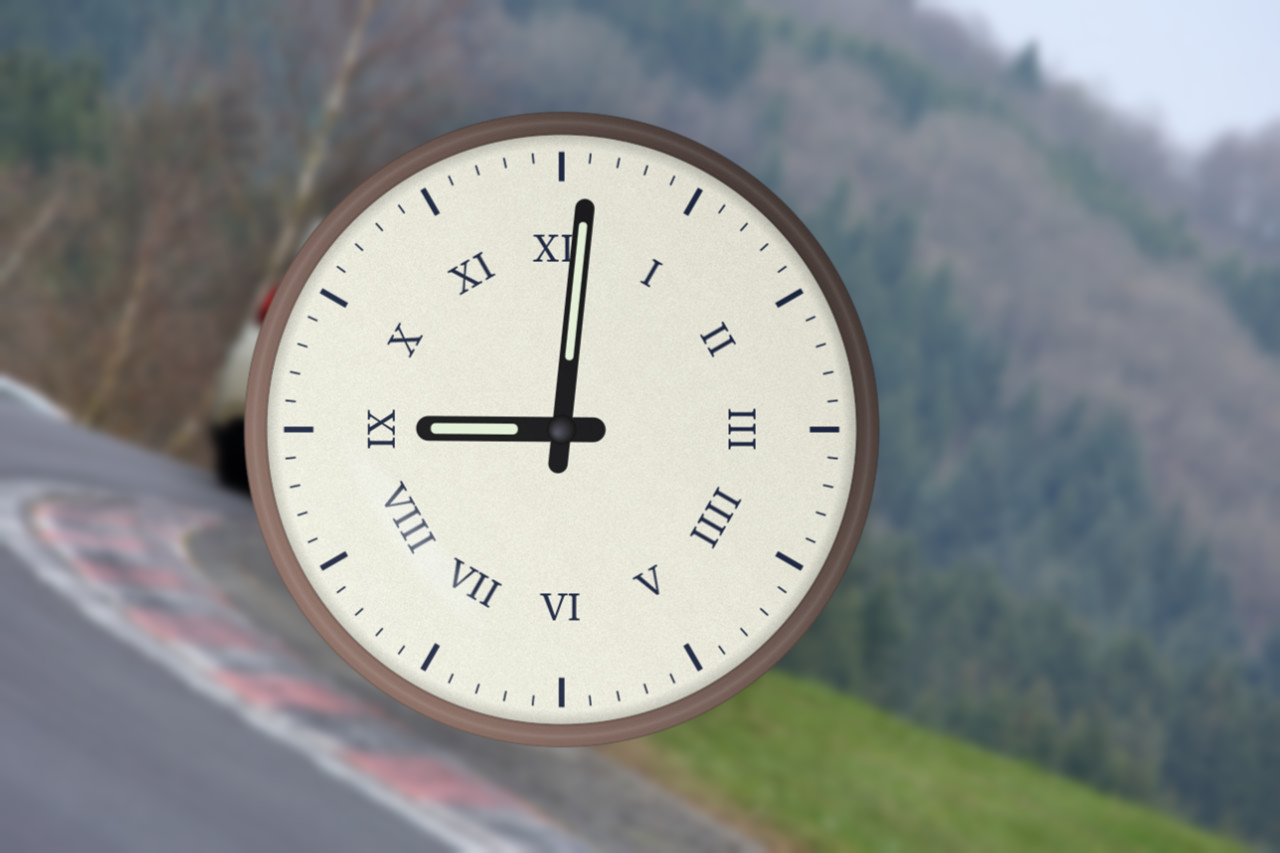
h=9 m=1
